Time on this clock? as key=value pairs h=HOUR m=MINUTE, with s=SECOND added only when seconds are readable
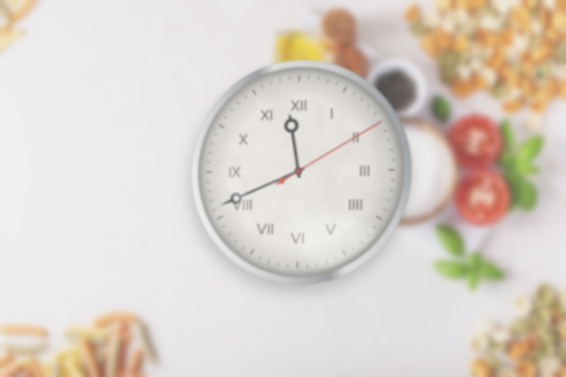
h=11 m=41 s=10
